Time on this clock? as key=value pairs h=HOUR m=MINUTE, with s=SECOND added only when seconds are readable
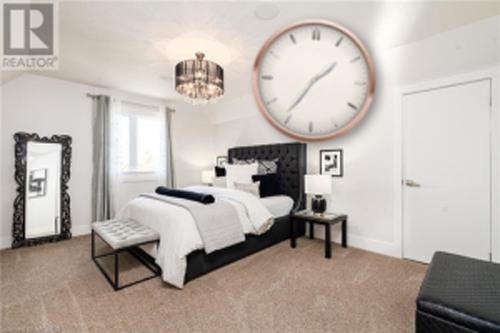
h=1 m=36
